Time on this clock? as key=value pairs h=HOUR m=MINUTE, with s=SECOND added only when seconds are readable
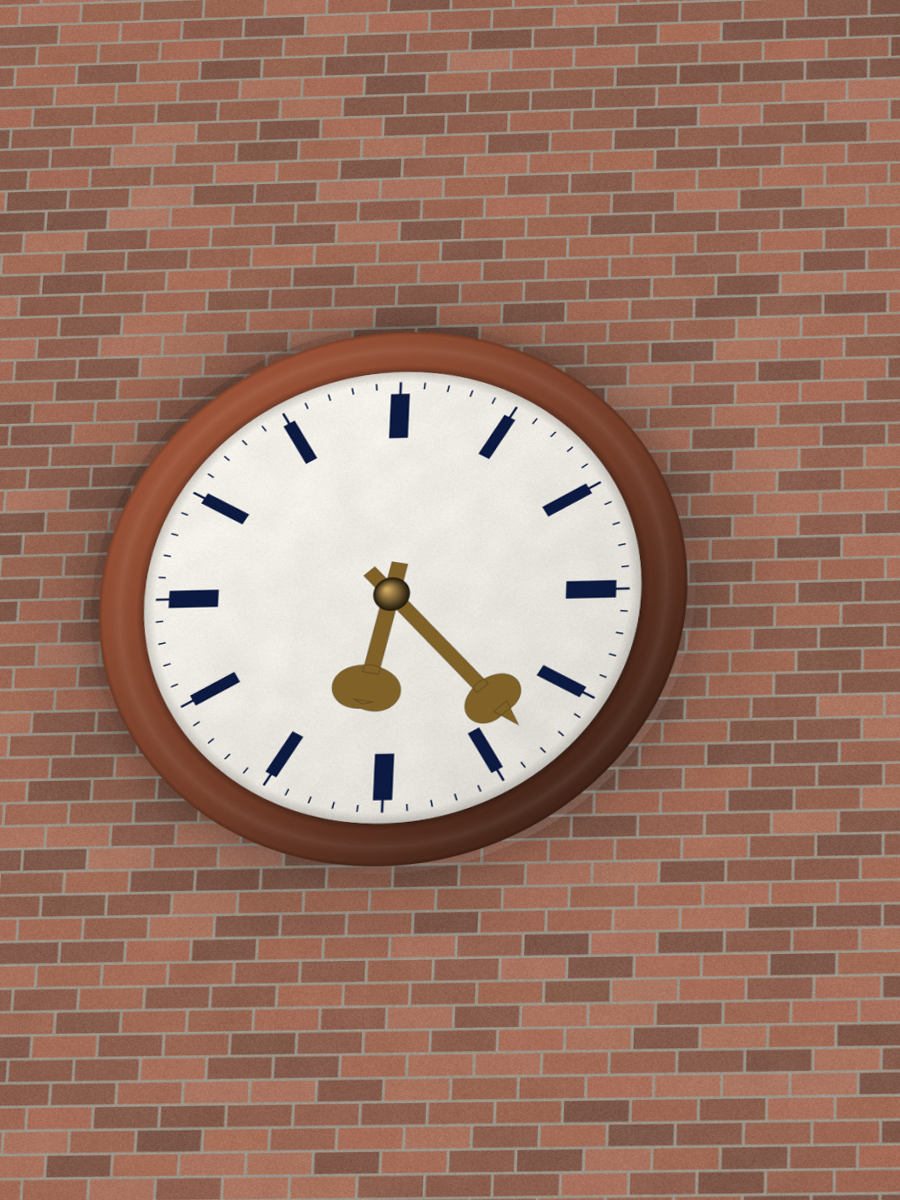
h=6 m=23
